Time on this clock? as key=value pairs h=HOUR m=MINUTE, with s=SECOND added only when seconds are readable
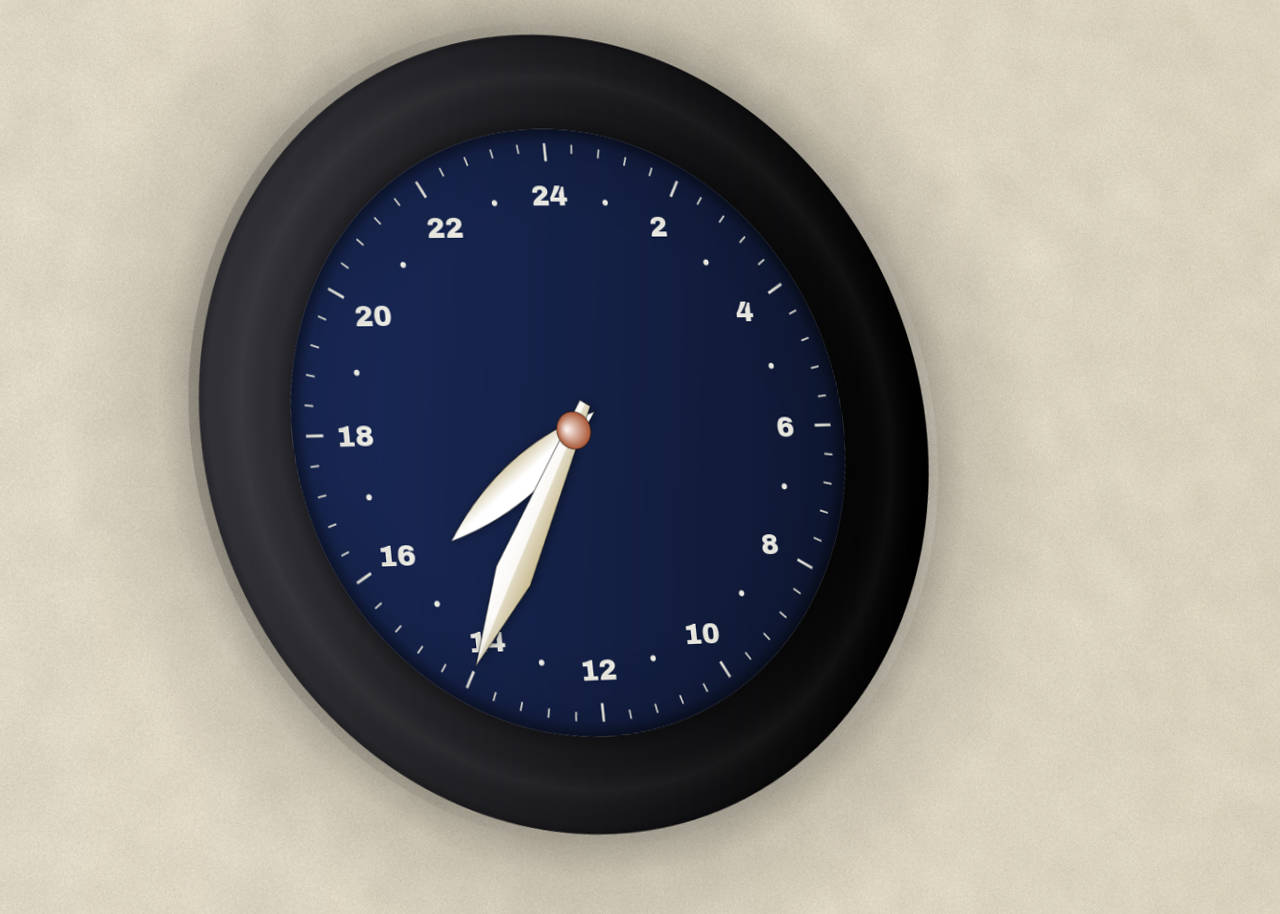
h=15 m=35
